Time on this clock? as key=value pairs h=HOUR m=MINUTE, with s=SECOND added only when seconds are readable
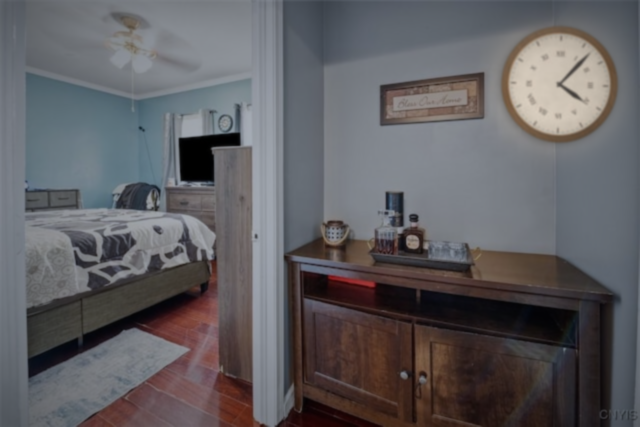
h=4 m=7
